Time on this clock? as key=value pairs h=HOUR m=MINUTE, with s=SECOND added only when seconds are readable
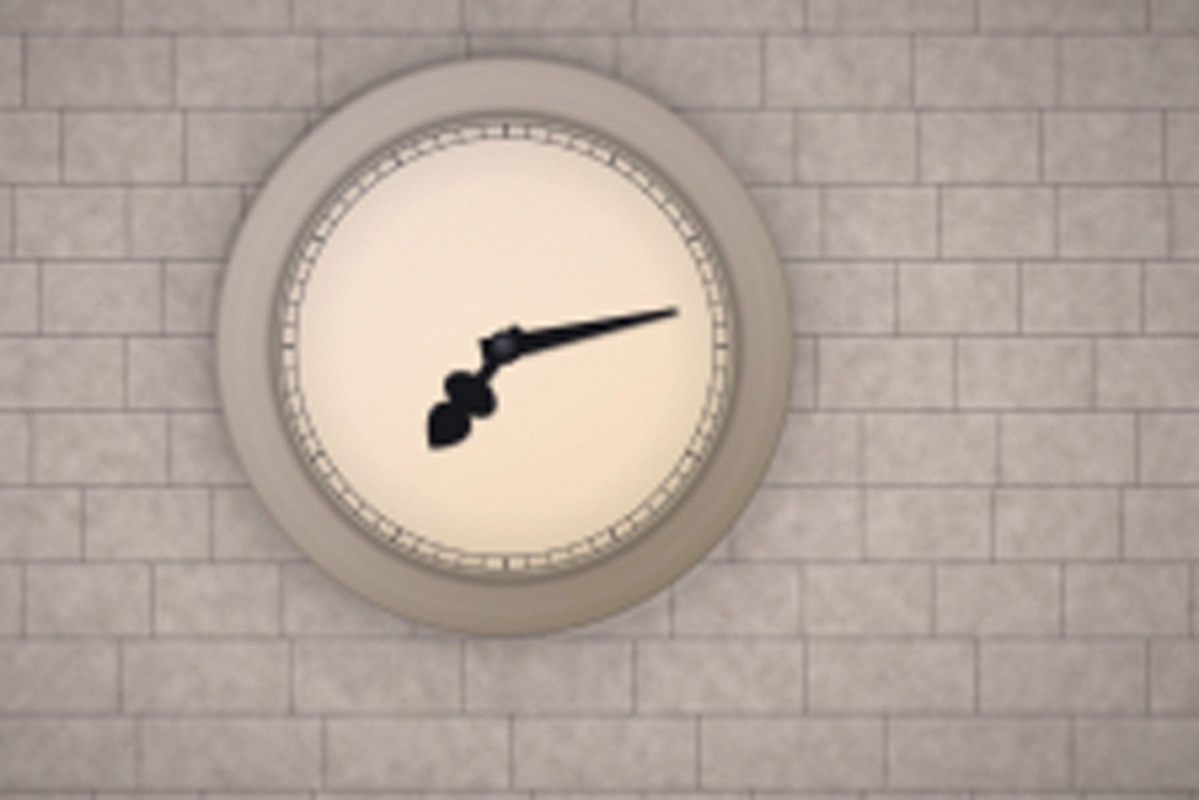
h=7 m=13
